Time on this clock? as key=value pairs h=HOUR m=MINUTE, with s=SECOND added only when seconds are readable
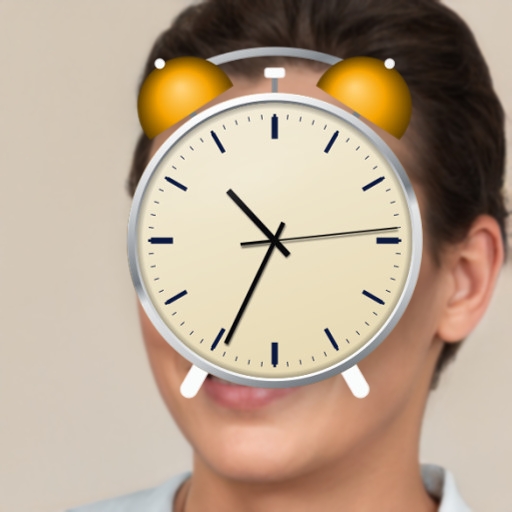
h=10 m=34 s=14
